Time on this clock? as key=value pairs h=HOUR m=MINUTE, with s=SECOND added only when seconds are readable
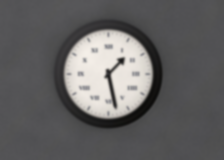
h=1 m=28
